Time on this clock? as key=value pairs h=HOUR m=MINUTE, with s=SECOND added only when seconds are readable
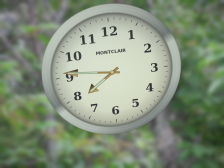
h=7 m=46
